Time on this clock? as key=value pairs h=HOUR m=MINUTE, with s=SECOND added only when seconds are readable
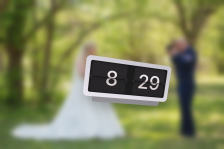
h=8 m=29
